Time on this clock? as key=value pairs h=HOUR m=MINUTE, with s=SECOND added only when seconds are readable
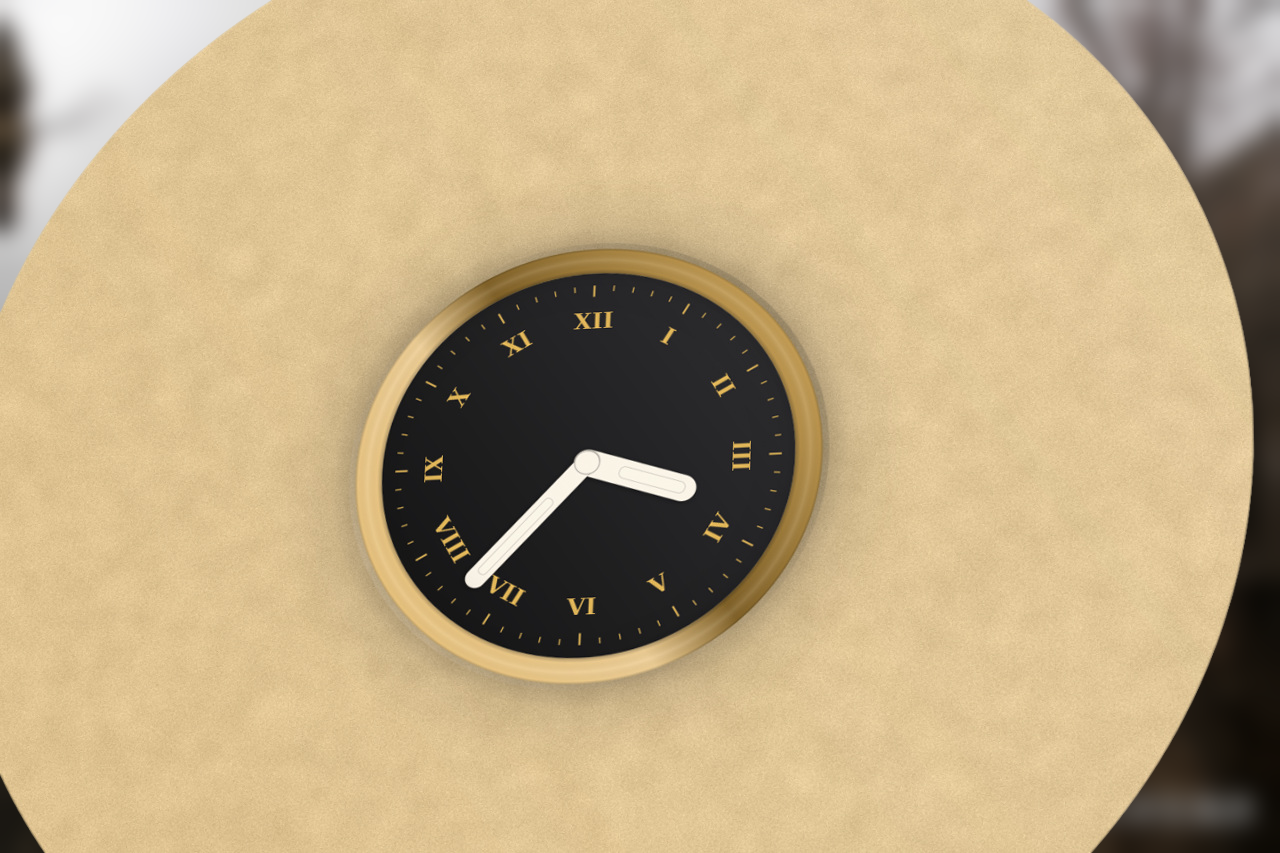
h=3 m=37
